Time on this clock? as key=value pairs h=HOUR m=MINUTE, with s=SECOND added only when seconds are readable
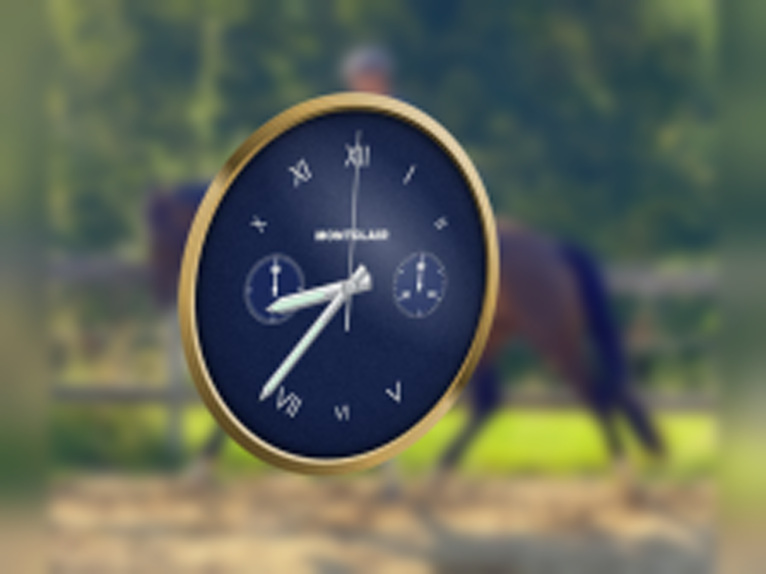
h=8 m=37
